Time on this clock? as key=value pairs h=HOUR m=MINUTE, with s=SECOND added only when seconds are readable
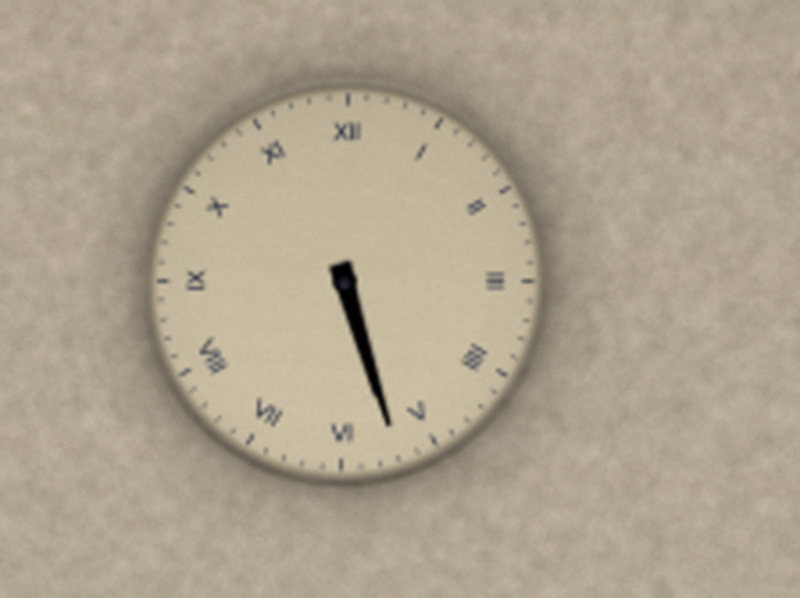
h=5 m=27
